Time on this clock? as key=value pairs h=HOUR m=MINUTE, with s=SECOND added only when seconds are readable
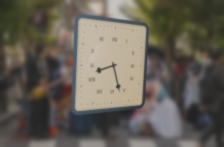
h=8 m=27
